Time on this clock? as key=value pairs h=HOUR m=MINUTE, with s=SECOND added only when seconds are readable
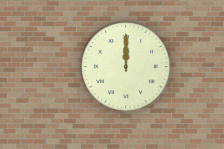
h=12 m=0
